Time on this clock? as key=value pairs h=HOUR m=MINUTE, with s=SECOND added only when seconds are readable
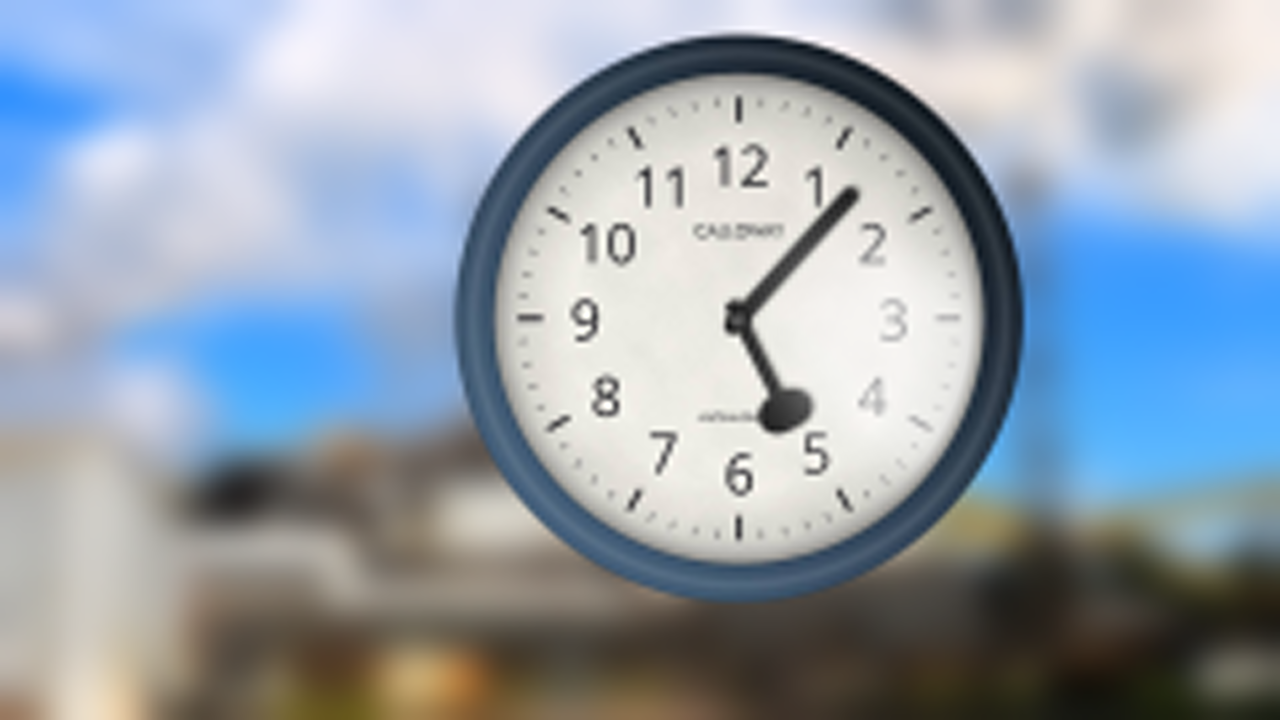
h=5 m=7
